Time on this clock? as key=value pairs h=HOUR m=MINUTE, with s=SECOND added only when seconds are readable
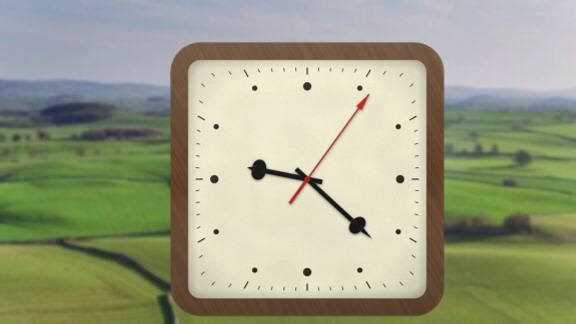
h=9 m=22 s=6
